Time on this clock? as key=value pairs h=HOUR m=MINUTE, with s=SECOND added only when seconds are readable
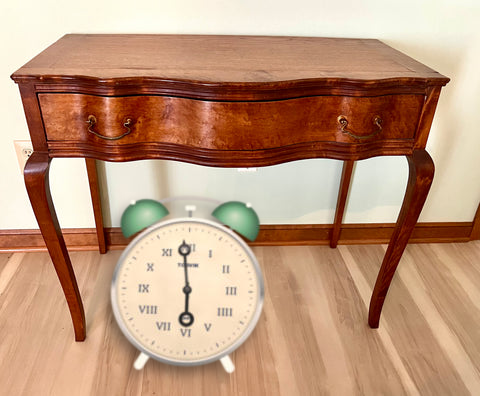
h=5 m=59
